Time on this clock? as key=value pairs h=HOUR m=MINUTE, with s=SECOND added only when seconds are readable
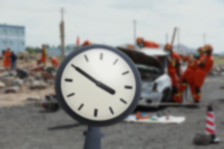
h=3 m=50
